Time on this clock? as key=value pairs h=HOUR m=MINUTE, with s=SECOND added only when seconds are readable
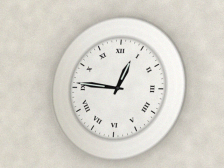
h=12 m=46
